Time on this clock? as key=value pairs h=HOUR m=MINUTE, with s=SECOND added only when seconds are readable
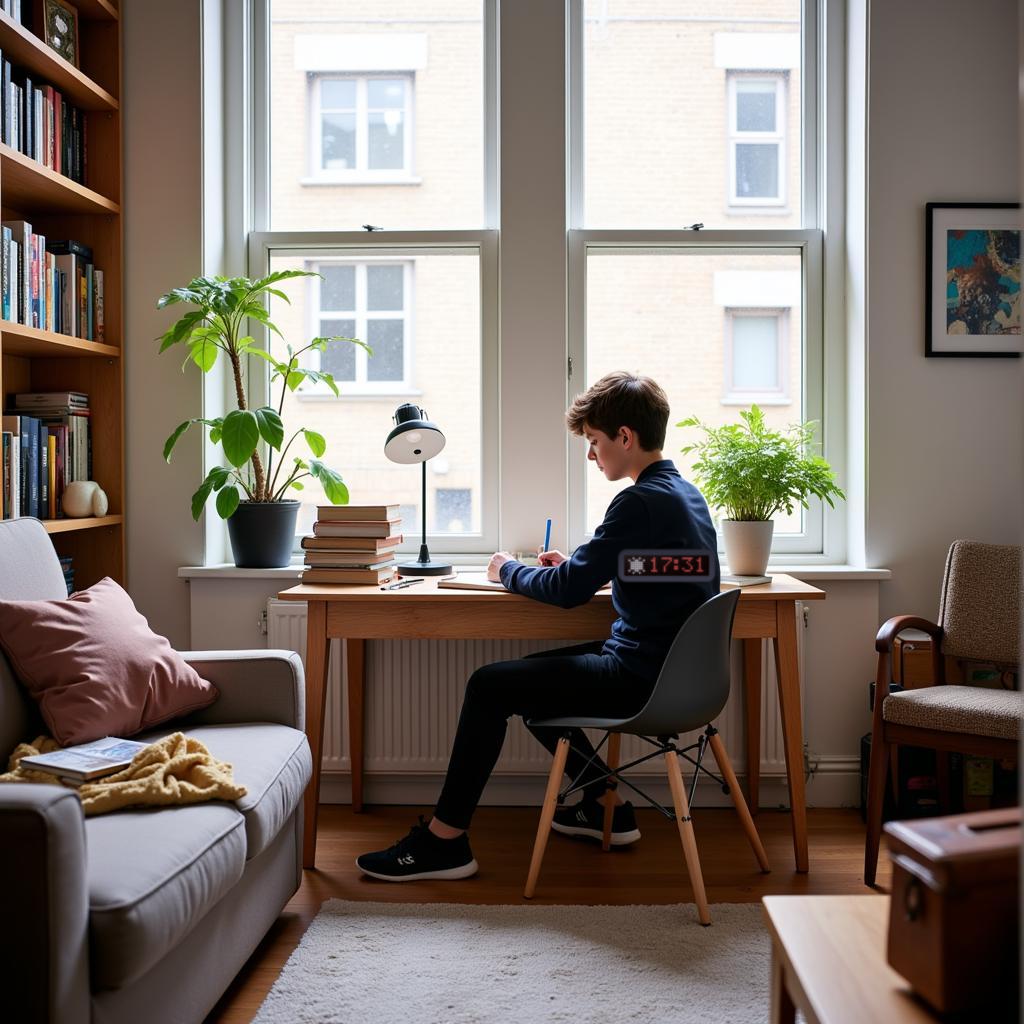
h=17 m=31
